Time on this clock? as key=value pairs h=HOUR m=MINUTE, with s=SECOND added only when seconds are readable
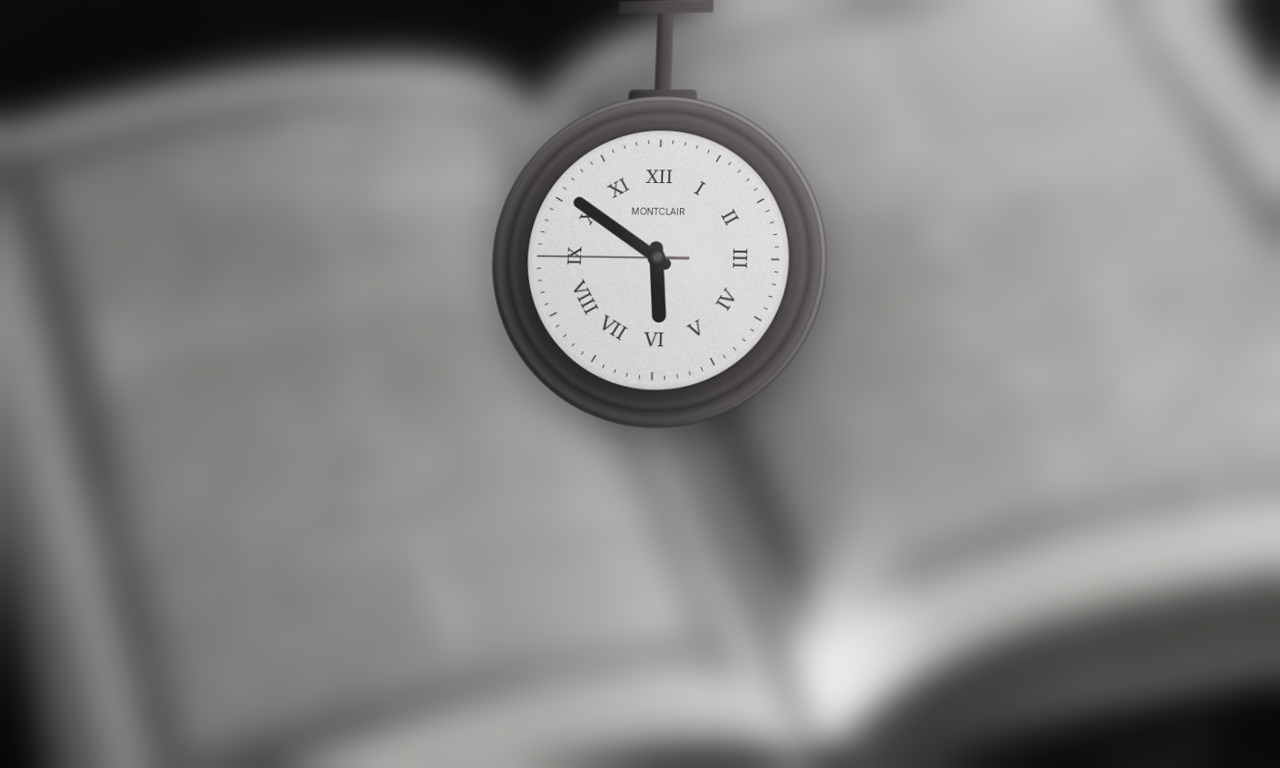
h=5 m=50 s=45
